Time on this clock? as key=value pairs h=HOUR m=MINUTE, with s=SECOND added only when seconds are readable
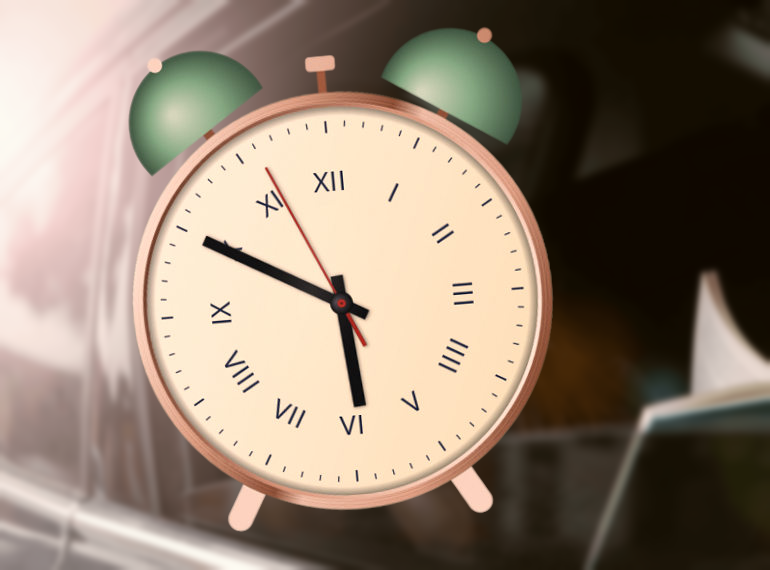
h=5 m=49 s=56
